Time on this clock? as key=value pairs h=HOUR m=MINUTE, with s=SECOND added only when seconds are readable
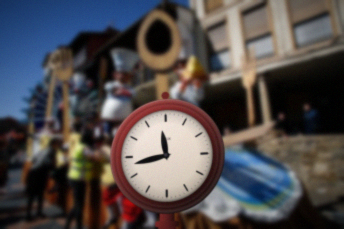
h=11 m=43
